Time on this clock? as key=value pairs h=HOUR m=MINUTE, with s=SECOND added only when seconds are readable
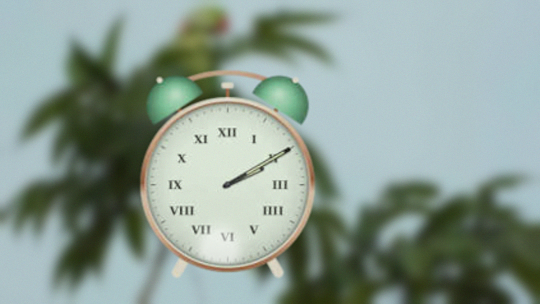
h=2 m=10
